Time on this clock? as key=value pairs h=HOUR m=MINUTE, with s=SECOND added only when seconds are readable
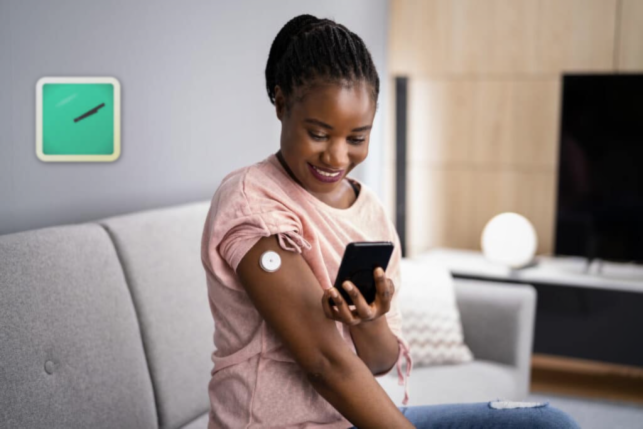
h=2 m=10
